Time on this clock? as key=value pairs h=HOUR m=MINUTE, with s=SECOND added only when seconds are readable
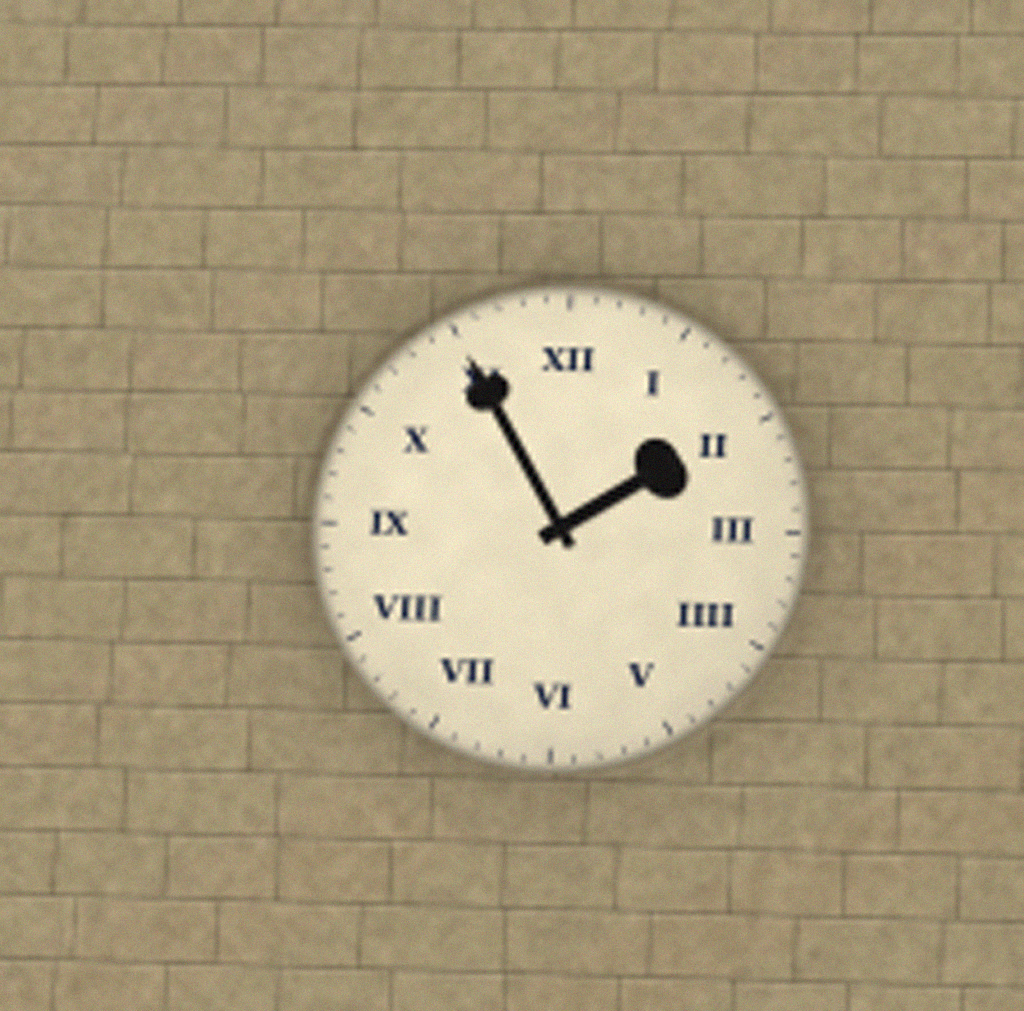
h=1 m=55
